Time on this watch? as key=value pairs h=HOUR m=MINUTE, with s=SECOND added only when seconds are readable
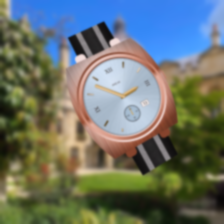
h=2 m=53
